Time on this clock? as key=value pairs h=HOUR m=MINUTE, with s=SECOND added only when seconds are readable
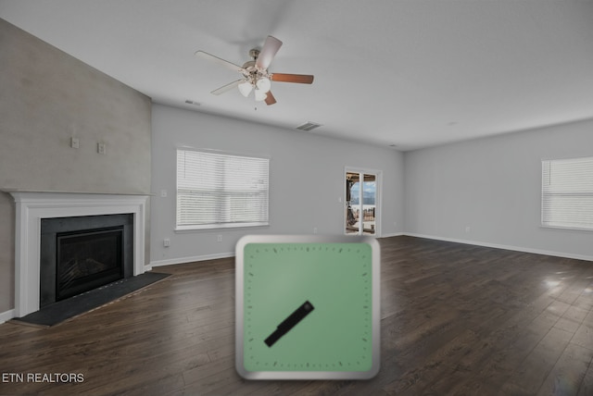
h=7 m=38
